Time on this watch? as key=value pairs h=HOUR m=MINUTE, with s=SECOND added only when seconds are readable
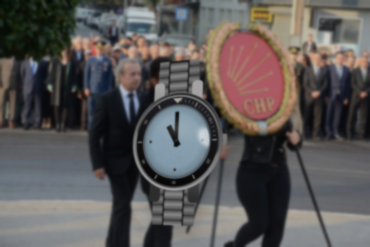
h=11 m=0
